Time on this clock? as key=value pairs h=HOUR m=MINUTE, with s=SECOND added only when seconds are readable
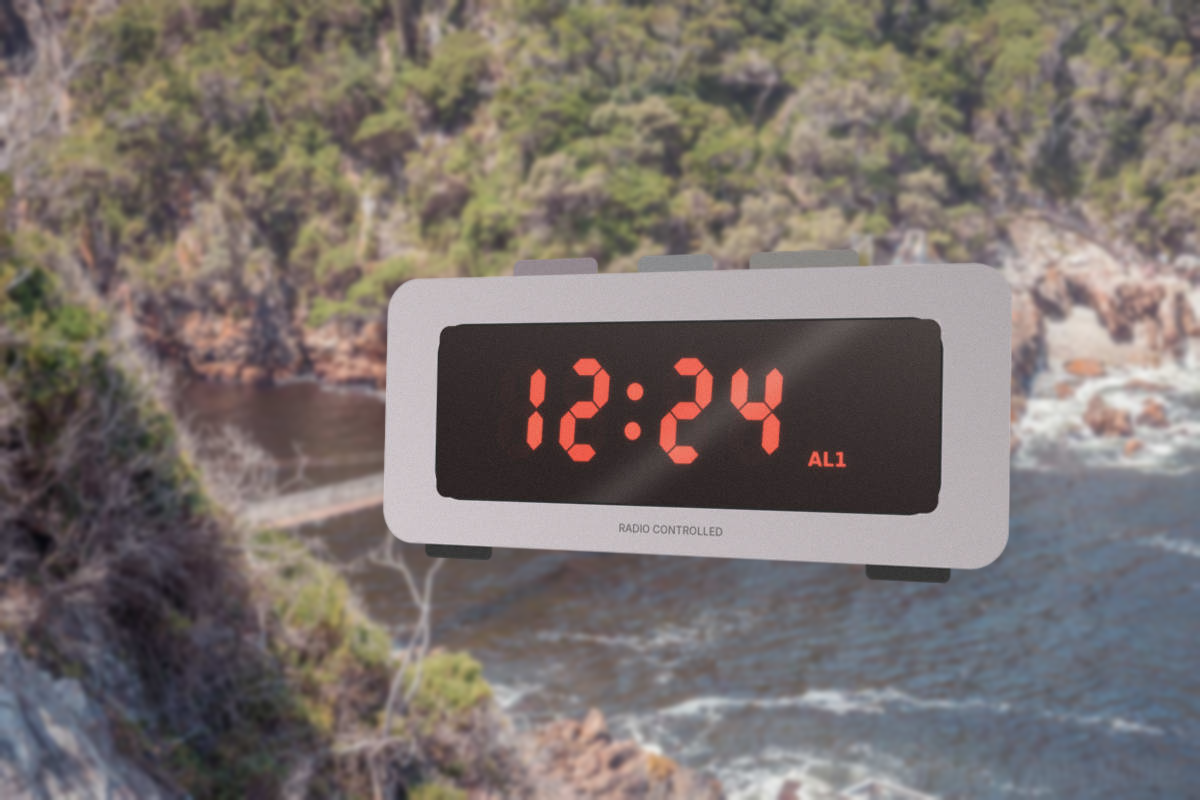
h=12 m=24
